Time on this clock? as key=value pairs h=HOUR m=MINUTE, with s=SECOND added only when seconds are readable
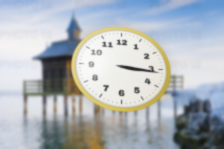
h=3 m=16
